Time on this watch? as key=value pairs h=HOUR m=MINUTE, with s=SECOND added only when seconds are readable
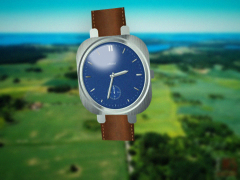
h=2 m=33
